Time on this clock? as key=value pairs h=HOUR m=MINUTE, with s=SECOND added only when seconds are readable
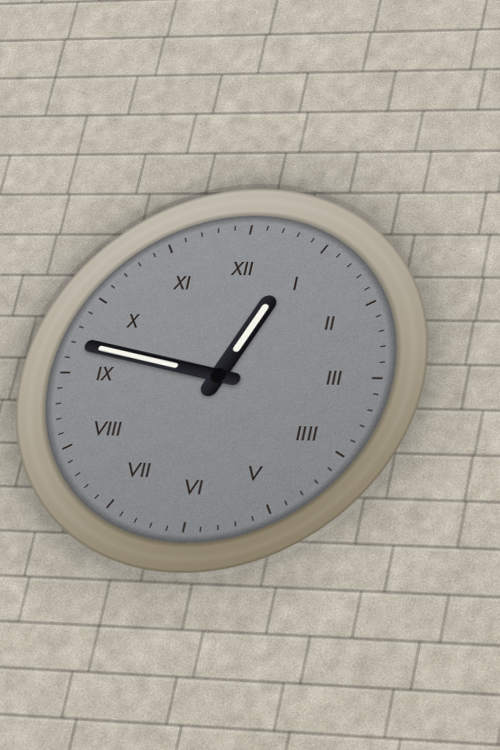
h=12 m=47
